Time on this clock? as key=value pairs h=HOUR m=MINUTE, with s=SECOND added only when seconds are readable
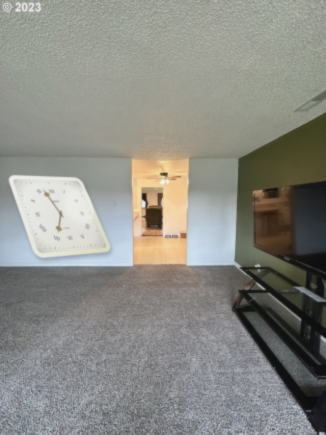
h=6 m=57
